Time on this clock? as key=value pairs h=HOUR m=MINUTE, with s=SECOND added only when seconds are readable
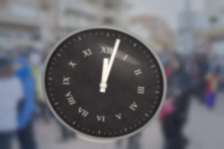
h=12 m=2
